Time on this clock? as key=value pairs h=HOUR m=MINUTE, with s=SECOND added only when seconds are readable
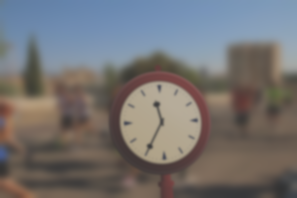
h=11 m=35
